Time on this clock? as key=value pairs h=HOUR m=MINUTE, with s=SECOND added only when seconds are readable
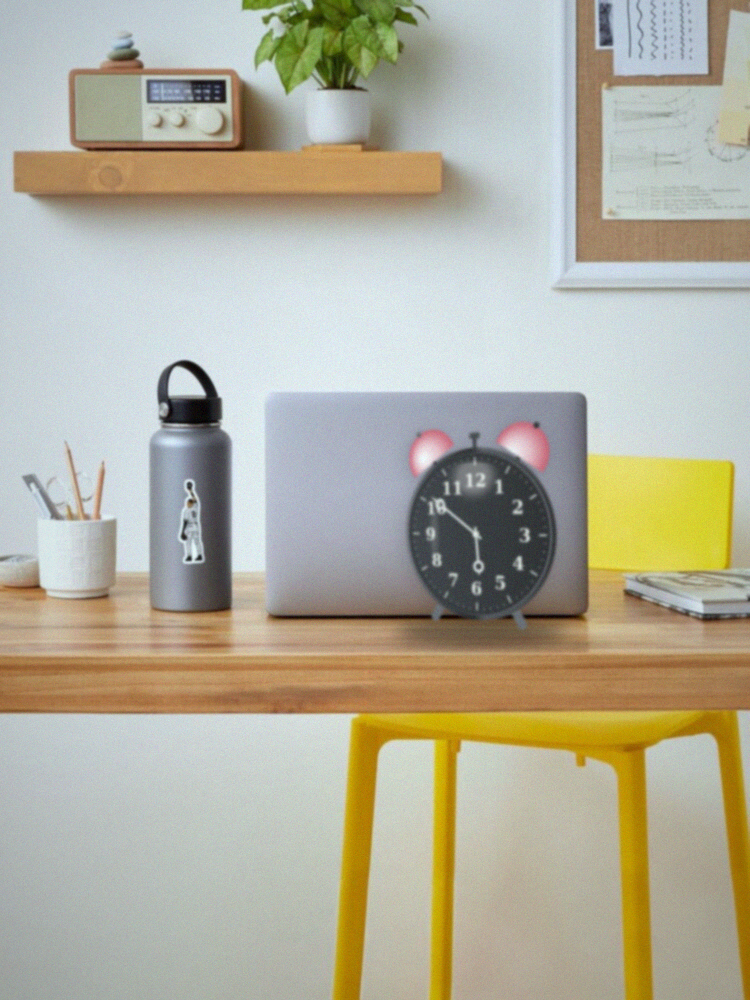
h=5 m=51
